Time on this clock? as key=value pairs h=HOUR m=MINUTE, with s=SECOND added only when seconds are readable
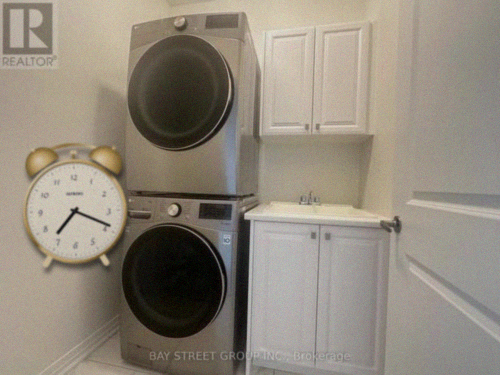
h=7 m=19
